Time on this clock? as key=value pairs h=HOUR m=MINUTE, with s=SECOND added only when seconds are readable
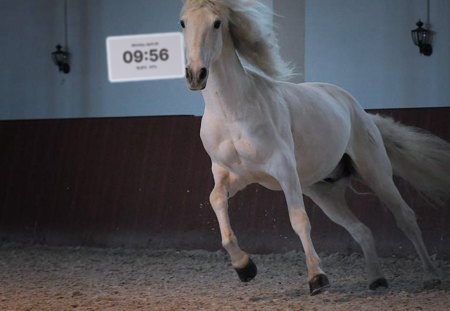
h=9 m=56
